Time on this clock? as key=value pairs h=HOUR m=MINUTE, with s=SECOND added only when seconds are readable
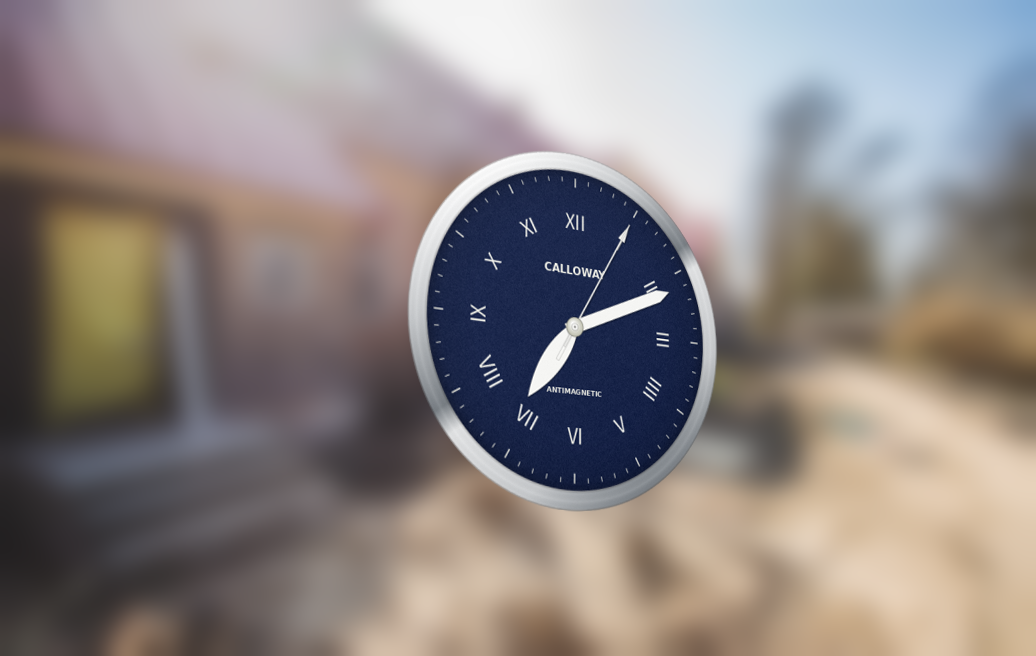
h=7 m=11 s=5
